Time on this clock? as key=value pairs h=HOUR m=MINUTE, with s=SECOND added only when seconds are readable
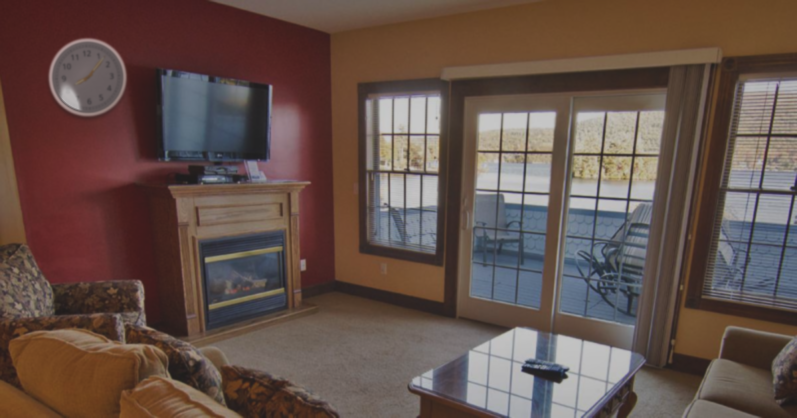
h=8 m=7
